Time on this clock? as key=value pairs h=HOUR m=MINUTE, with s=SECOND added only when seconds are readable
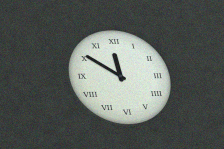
h=11 m=51
